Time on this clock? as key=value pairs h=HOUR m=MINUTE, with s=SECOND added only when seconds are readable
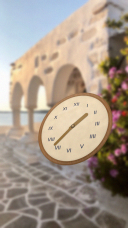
h=1 m=37
